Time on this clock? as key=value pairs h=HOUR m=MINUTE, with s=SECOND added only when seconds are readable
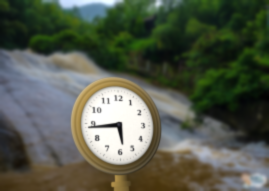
h=5 m=44
